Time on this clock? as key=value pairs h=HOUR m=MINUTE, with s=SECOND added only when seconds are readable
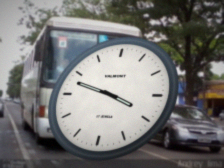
h=3 m=48
